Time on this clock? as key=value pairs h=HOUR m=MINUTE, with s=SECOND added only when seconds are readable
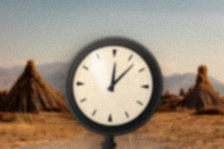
h=12 m=7
